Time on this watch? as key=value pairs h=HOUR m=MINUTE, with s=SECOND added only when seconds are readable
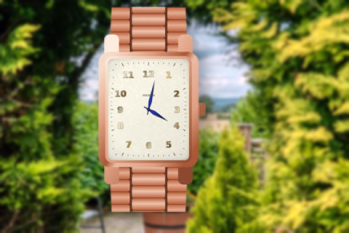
h=4 m=2
